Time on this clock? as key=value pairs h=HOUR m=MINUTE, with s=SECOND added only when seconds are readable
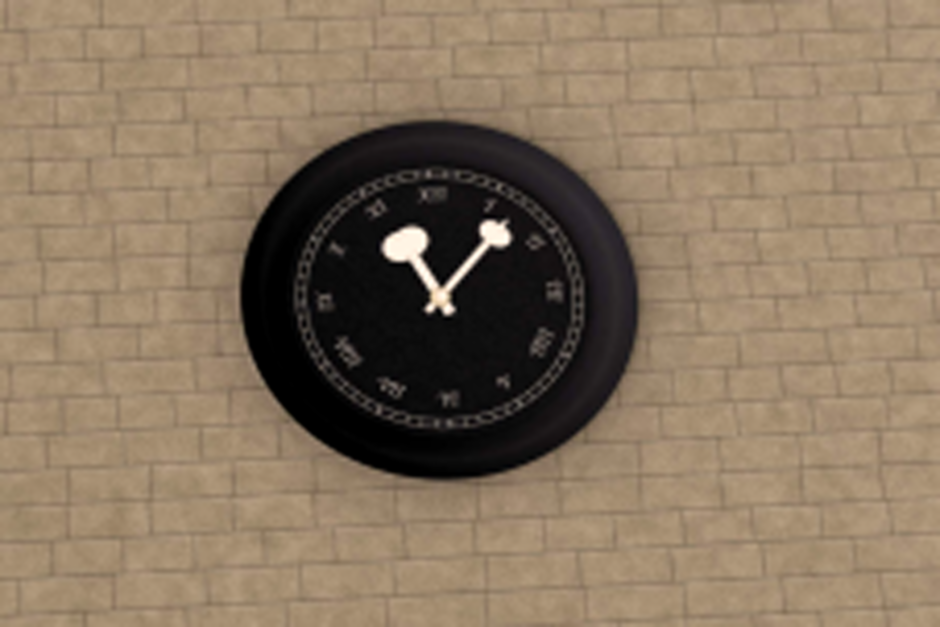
h=11 m=7
